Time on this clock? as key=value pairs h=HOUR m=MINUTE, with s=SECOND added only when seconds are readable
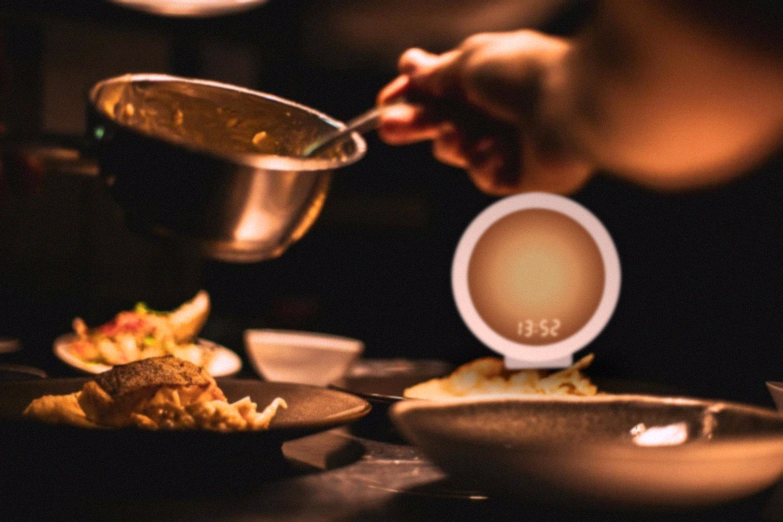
h=13 m=52
